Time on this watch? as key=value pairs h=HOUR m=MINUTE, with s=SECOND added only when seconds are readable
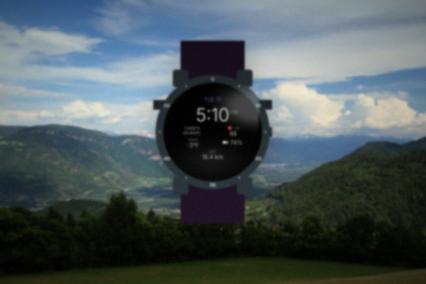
h=5 m=10
